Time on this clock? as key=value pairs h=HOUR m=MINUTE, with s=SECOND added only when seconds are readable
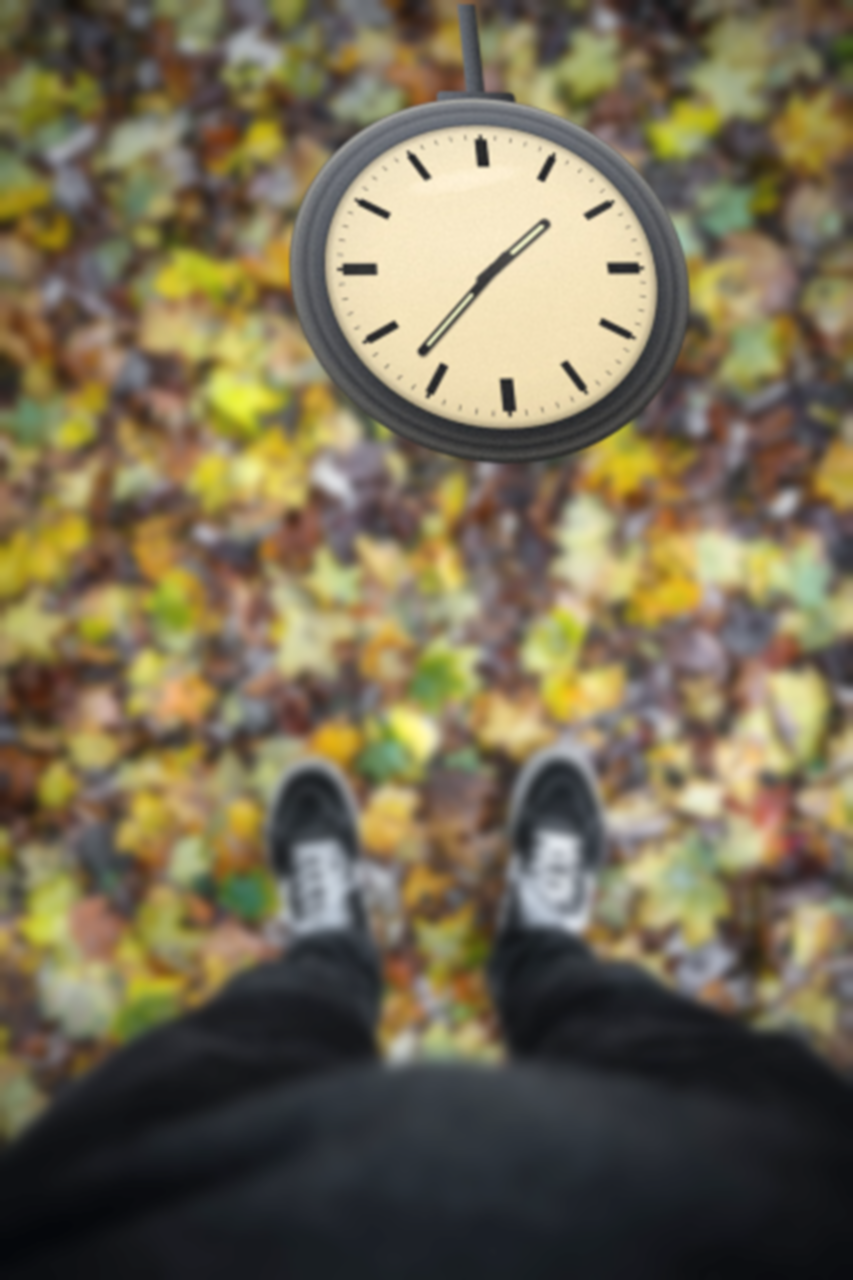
h=1 m=37
